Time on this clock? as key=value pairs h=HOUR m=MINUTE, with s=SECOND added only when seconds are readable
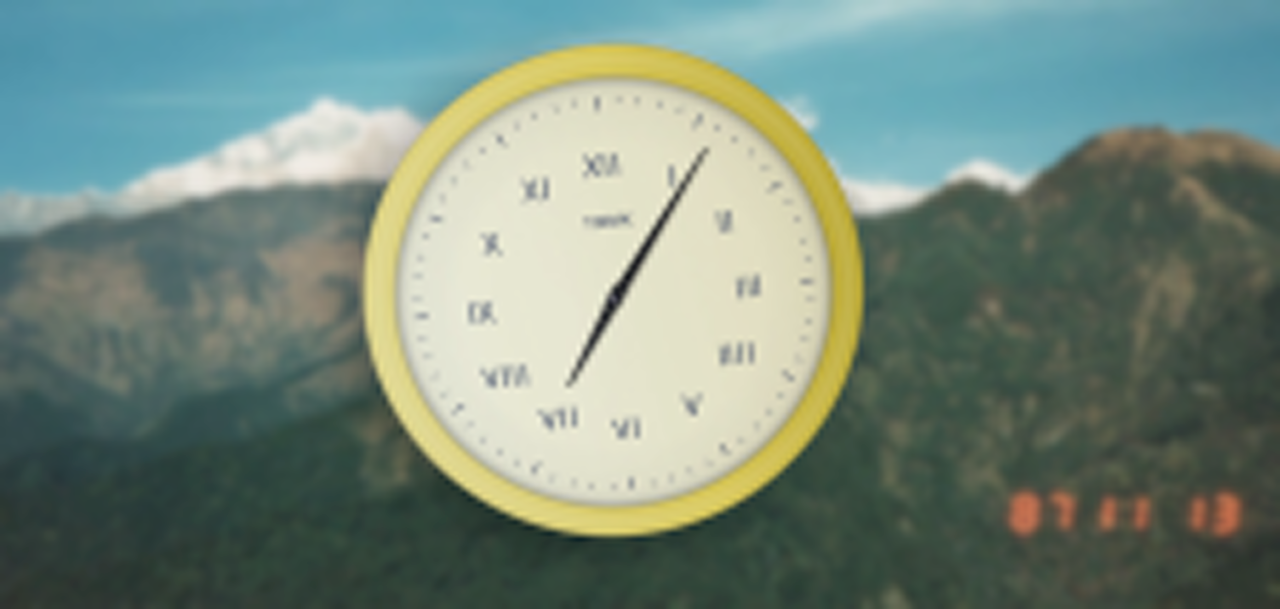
h=7 m=6
